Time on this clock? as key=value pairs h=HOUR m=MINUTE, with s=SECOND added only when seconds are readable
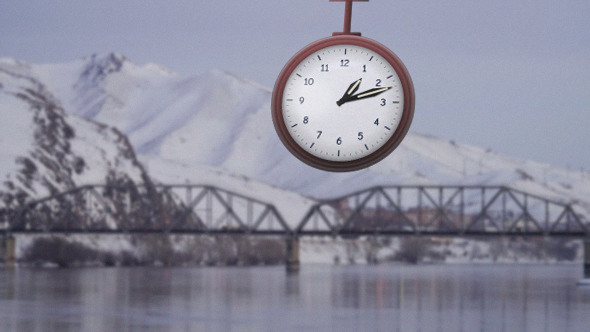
h=1 m=12
